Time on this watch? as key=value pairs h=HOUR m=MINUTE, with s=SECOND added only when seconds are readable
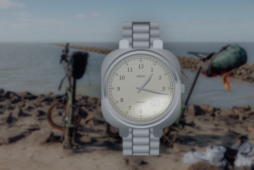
h=1 m=17
